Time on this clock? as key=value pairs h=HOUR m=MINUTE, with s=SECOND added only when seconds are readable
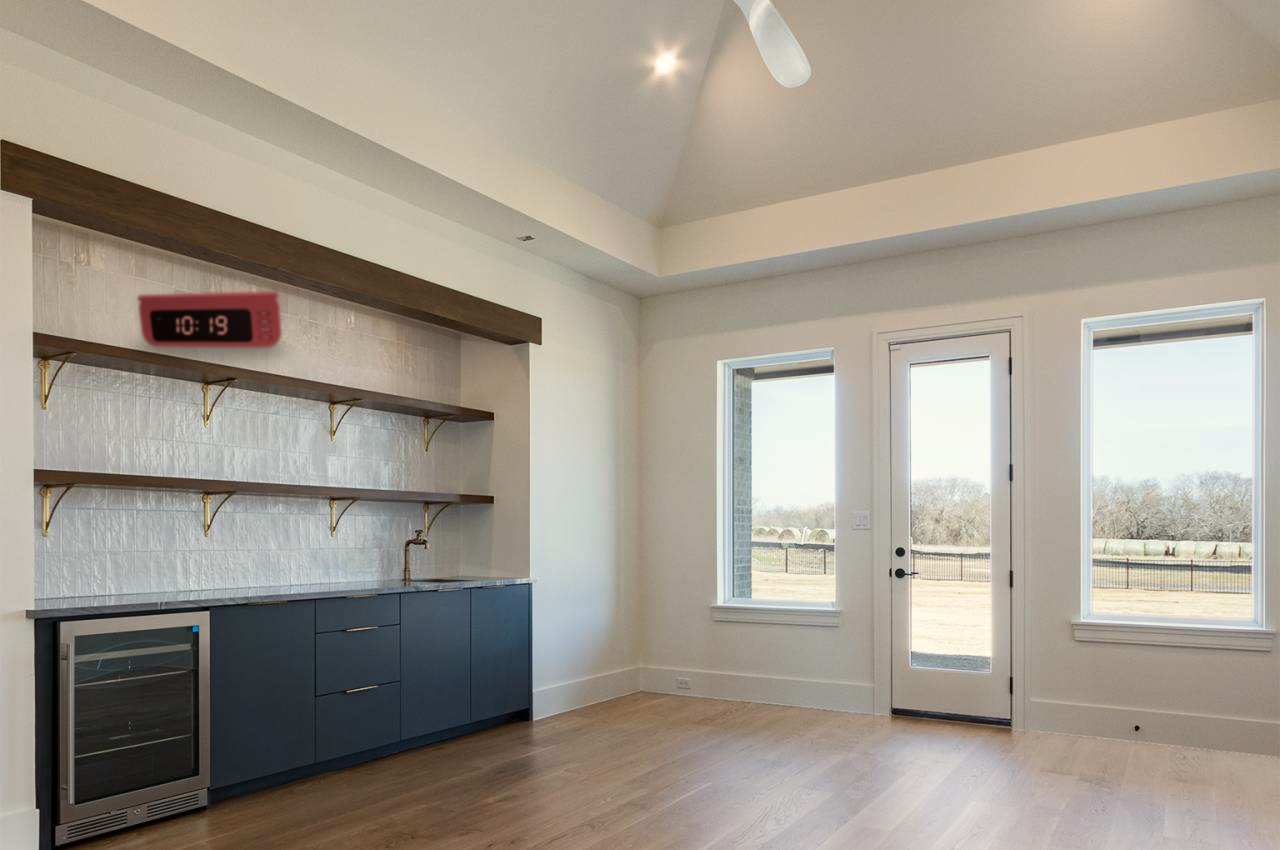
h=10 m=19
